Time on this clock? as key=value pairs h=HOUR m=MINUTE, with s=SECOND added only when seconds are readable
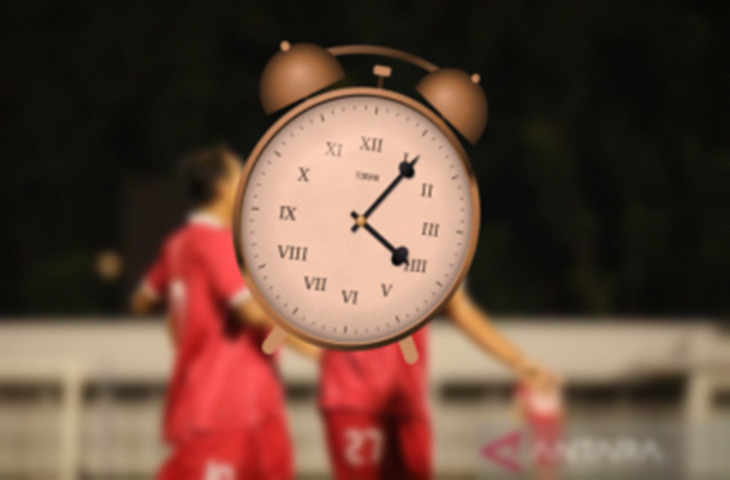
h=4 m=6
